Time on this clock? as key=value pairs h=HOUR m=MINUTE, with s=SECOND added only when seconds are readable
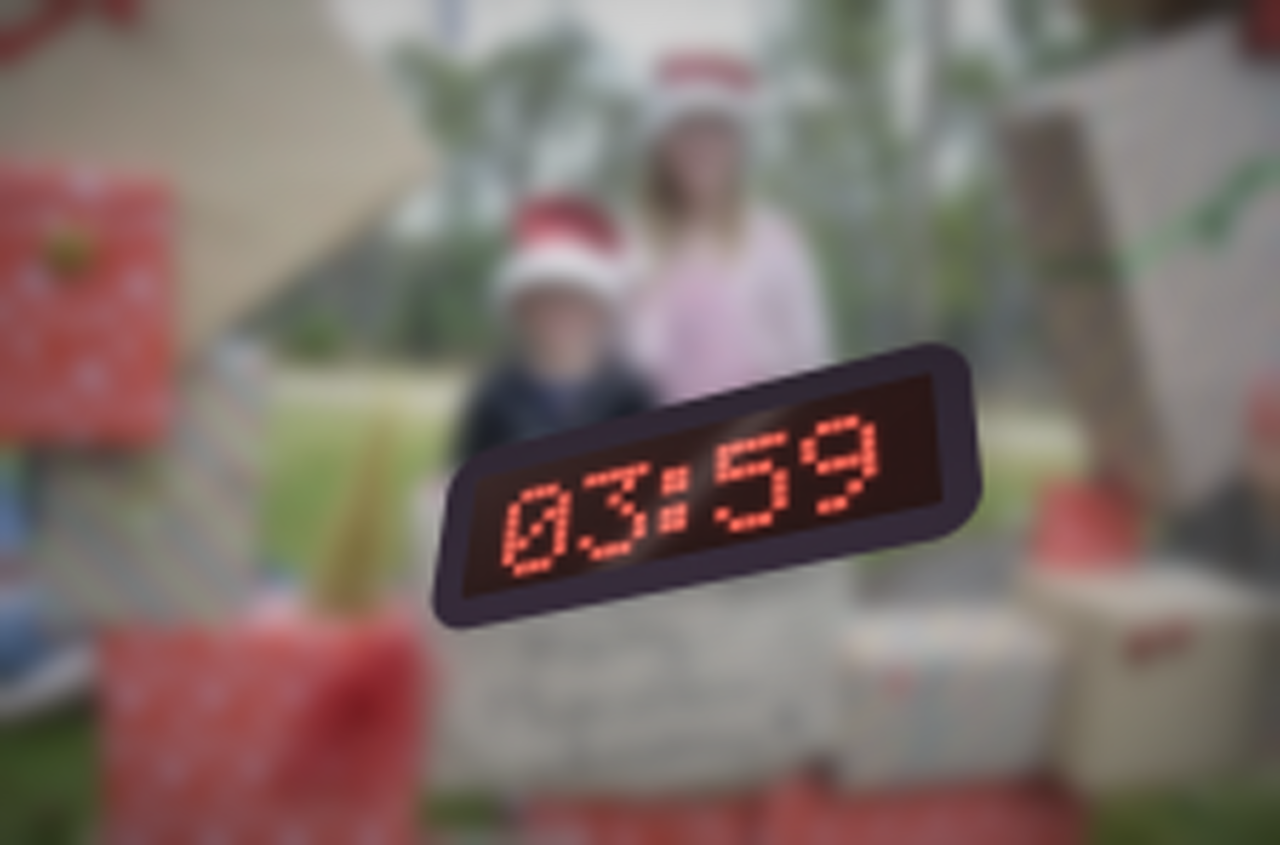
h=3 m=59
